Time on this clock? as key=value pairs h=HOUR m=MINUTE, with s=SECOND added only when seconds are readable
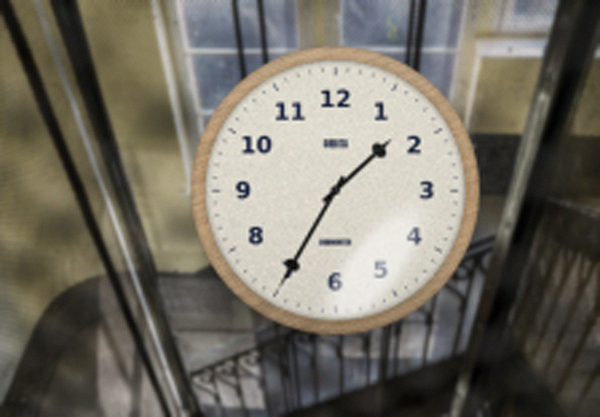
h=1 m=35
